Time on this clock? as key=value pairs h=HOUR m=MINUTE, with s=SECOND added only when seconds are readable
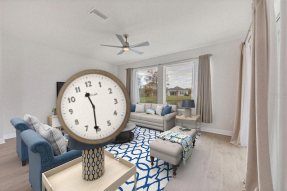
h=11 m=31
